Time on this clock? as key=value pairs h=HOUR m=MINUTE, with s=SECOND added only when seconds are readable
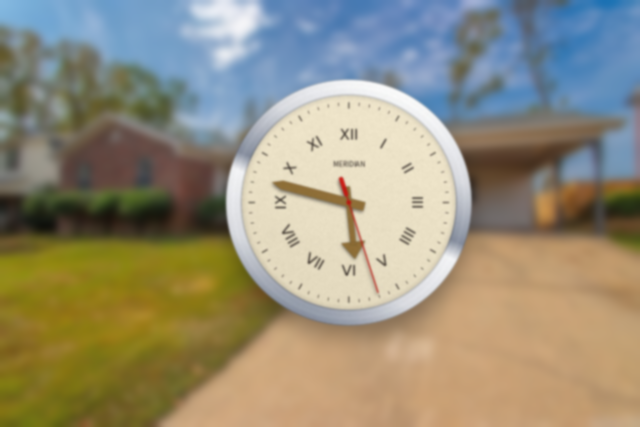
h=5 m=47 s=27
